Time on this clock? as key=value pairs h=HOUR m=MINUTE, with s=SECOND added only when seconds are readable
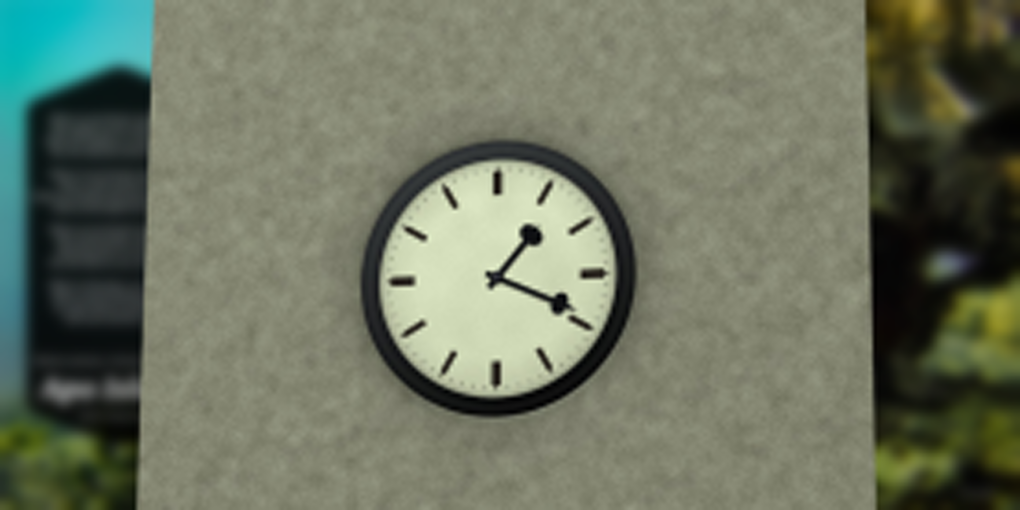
h=1 m=19
